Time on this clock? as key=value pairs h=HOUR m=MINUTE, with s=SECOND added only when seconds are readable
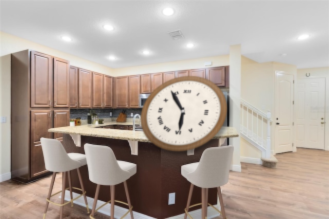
h=5 m=54
